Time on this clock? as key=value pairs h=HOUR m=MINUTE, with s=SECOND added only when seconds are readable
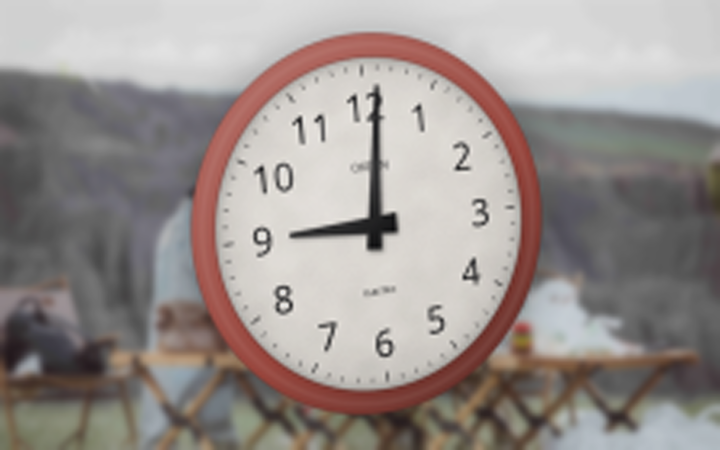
h=9 m=1
